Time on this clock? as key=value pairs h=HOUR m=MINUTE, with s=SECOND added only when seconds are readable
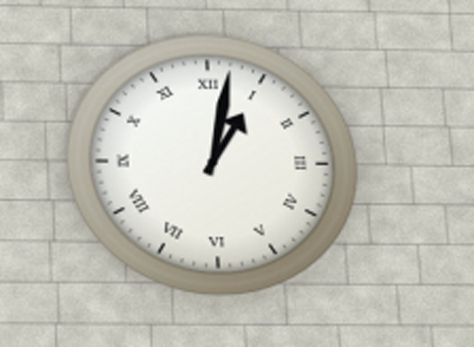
h=1 m=2
